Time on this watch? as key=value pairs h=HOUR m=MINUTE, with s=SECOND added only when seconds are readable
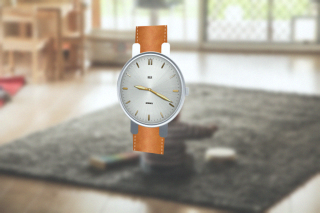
h=9 m=19
